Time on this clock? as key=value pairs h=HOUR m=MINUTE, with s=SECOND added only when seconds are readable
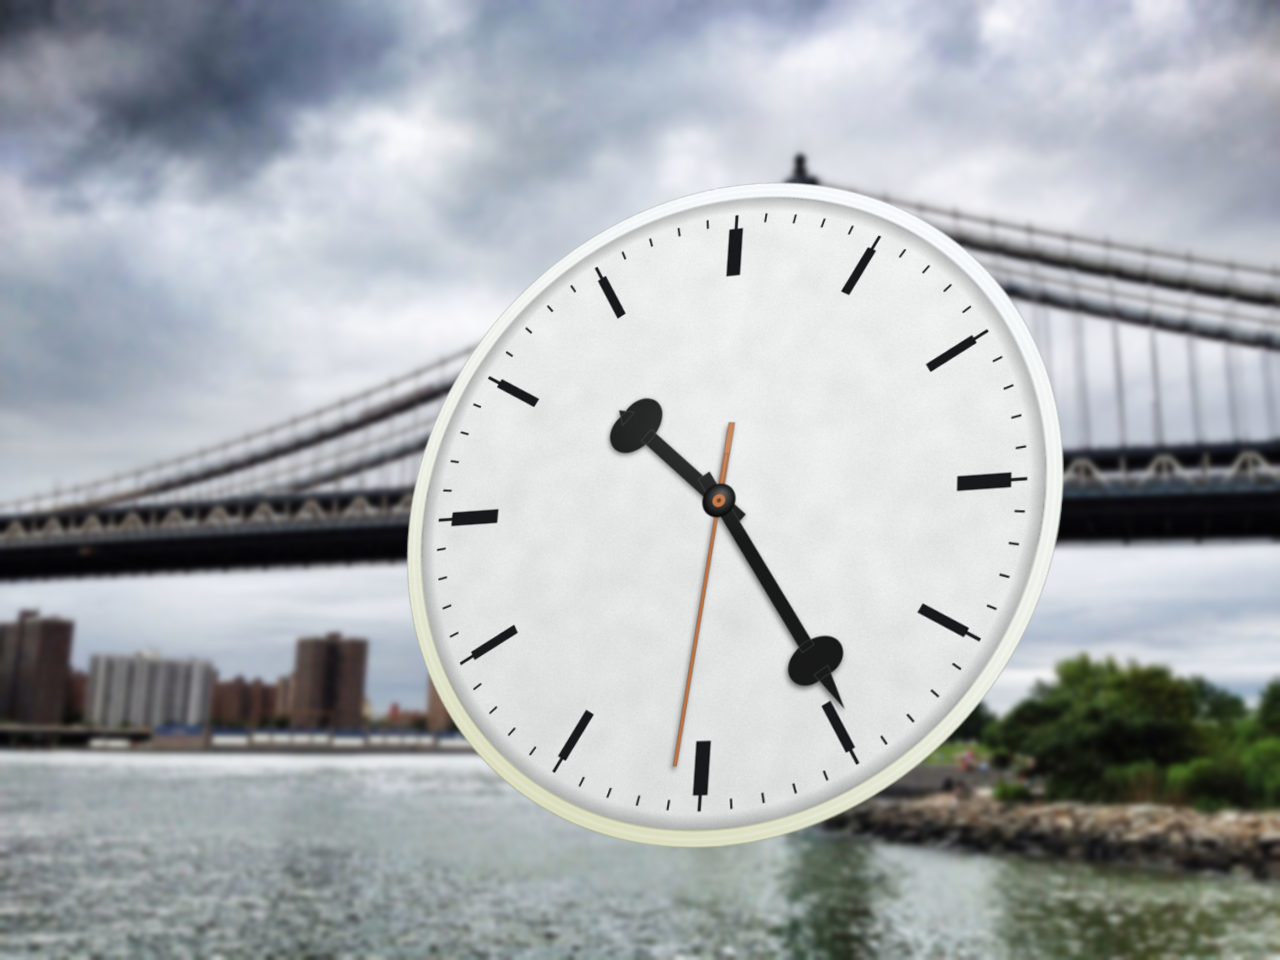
h=10 m=24 s=31
